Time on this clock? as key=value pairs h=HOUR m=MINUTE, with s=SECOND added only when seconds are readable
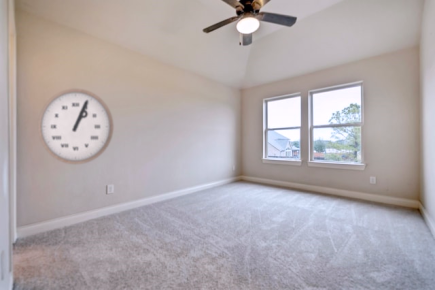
h=1 m=4
